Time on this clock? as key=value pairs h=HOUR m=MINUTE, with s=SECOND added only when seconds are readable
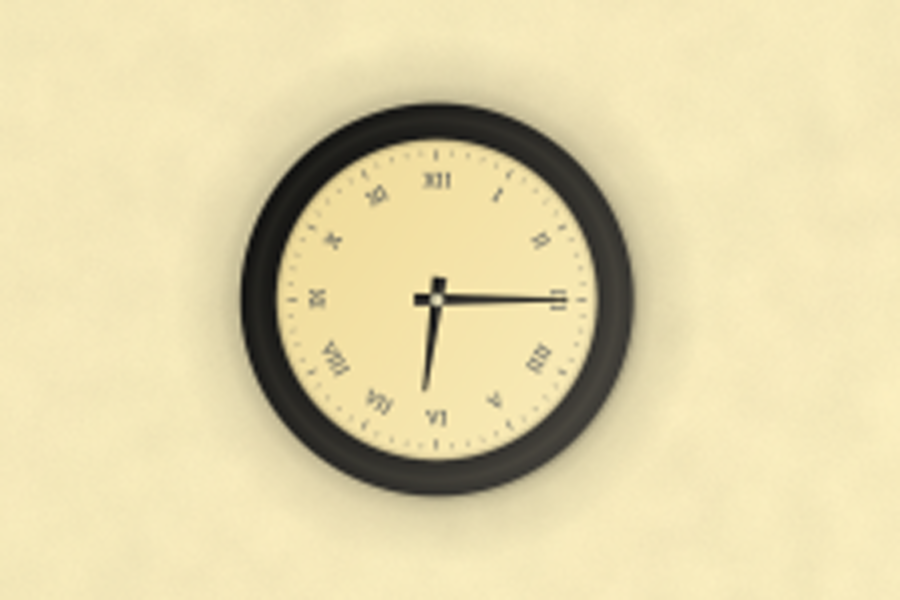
h=6 m=15
